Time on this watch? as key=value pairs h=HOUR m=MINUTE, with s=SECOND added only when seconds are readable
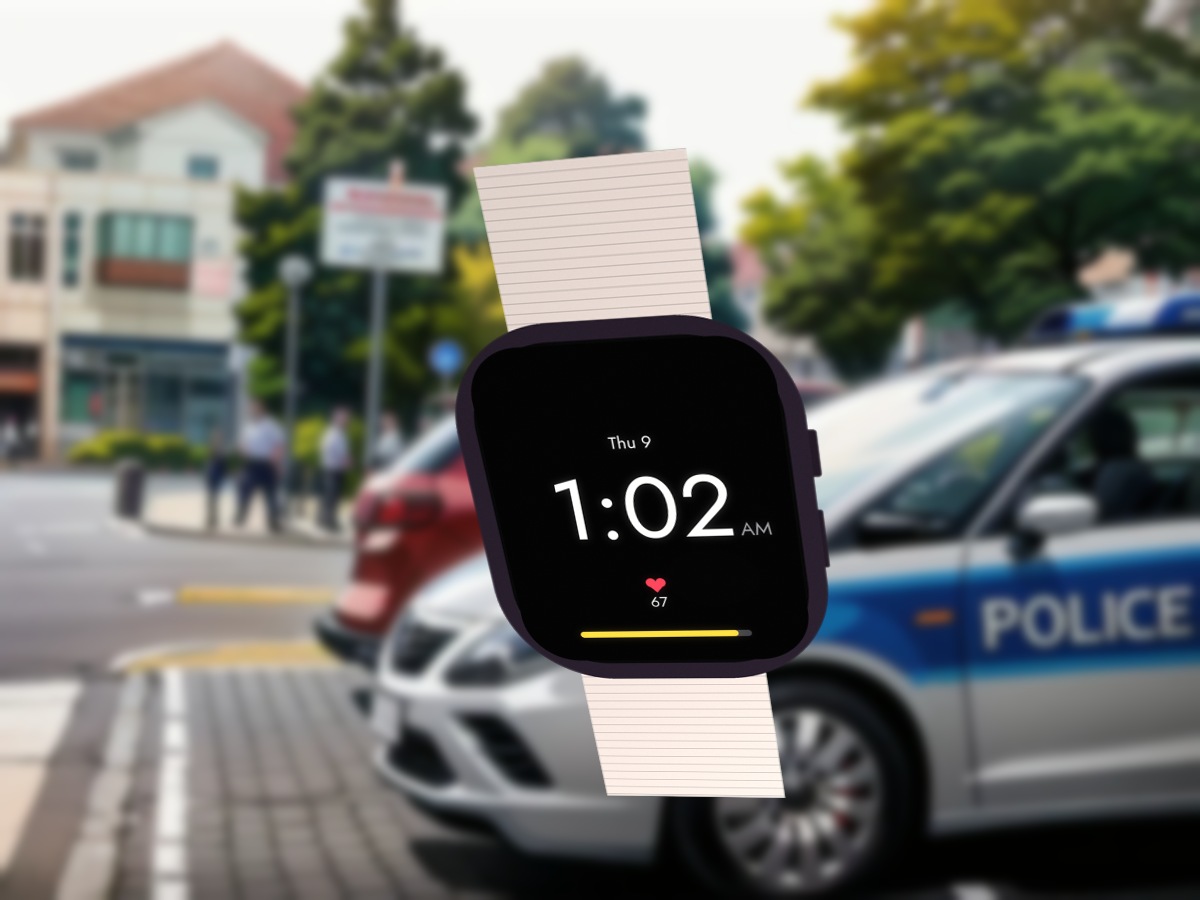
h=1 m=2
